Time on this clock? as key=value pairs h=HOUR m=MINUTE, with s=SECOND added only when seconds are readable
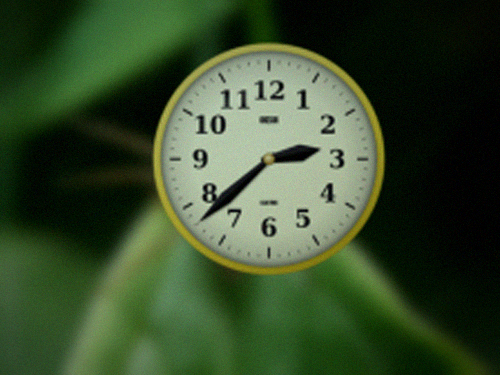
h=2 m=38
